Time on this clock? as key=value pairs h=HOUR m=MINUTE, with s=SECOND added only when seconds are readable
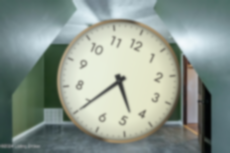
h=4 m=35
